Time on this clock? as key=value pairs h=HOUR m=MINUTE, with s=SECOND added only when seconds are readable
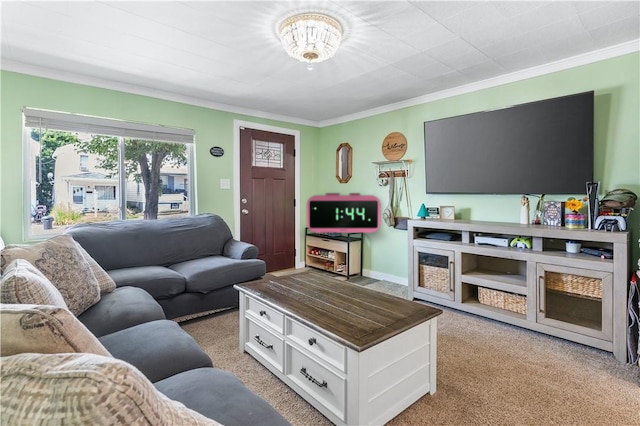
h=1 m=44
